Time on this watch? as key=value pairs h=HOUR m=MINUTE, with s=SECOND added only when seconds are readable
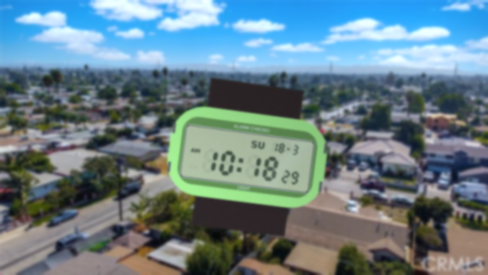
h=10 m=18 s=29
